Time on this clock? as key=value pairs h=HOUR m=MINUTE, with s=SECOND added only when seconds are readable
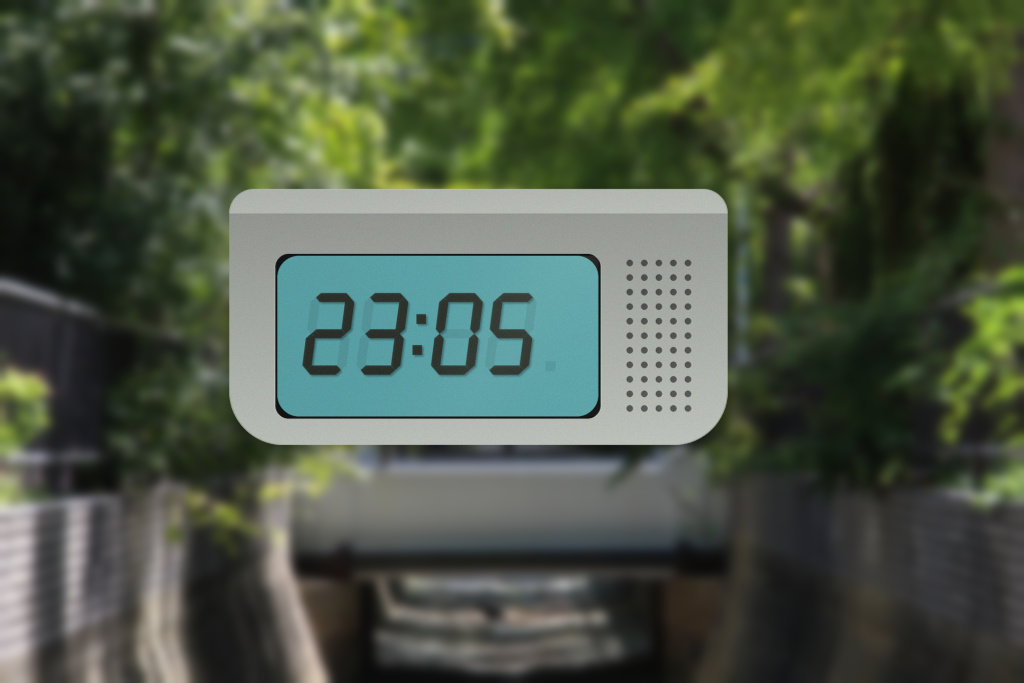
h=23 m=5
